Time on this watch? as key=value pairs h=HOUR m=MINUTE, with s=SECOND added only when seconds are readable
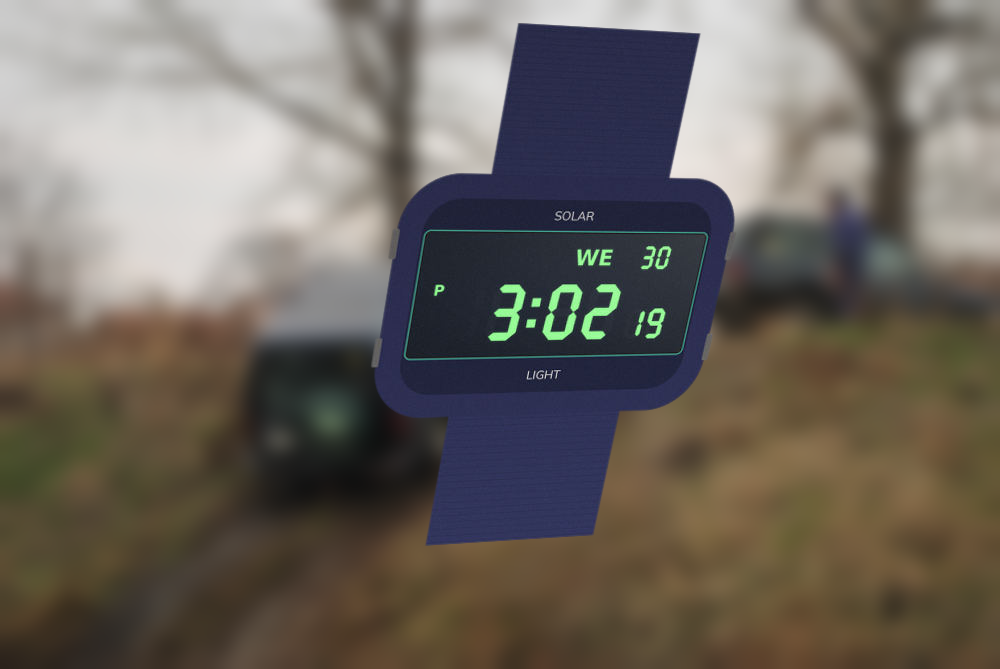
h=3 m=2 s=19
